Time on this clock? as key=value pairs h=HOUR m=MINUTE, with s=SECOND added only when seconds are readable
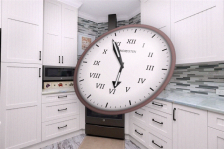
h=5 m=54
